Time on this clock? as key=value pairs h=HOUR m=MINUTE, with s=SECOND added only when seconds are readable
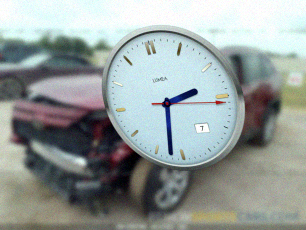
h=2 m=32 s=16
